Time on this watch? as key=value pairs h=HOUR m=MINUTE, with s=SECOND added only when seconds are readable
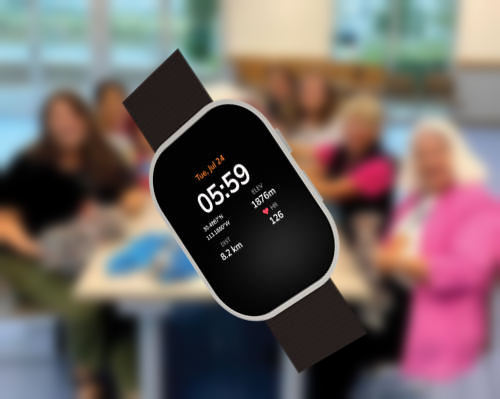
h=5 m=59
